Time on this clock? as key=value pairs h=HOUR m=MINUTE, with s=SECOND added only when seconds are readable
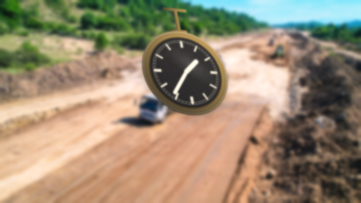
h=1 m=36
